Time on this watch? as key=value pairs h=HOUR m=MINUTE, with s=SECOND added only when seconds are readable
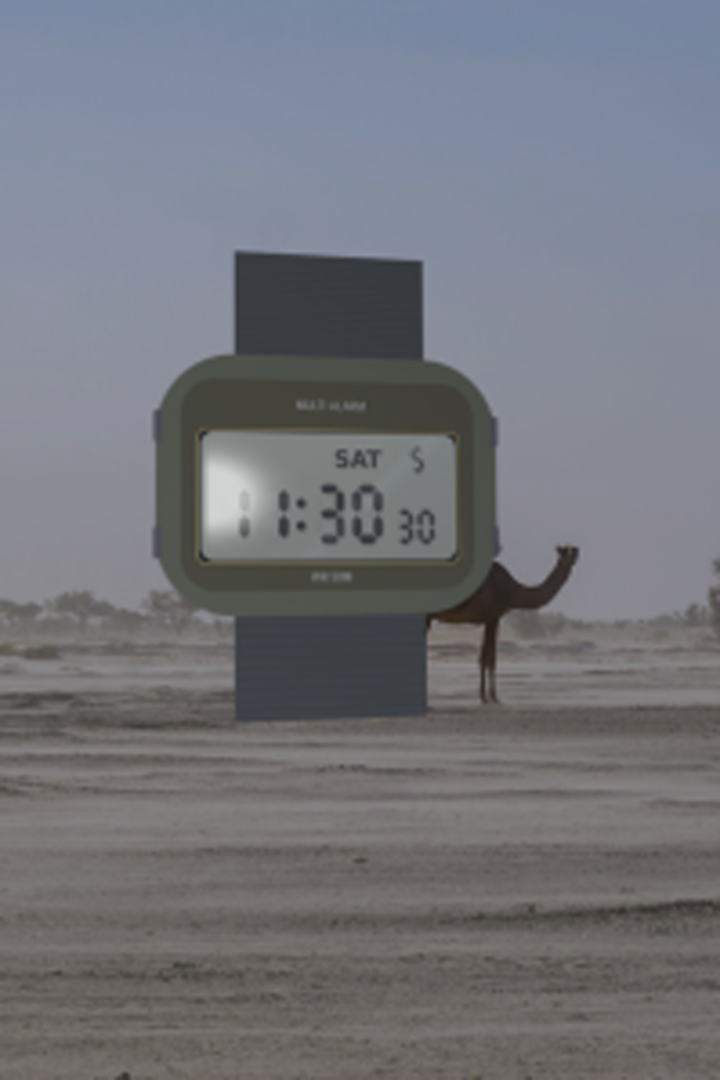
h=11 m=30 s=30
